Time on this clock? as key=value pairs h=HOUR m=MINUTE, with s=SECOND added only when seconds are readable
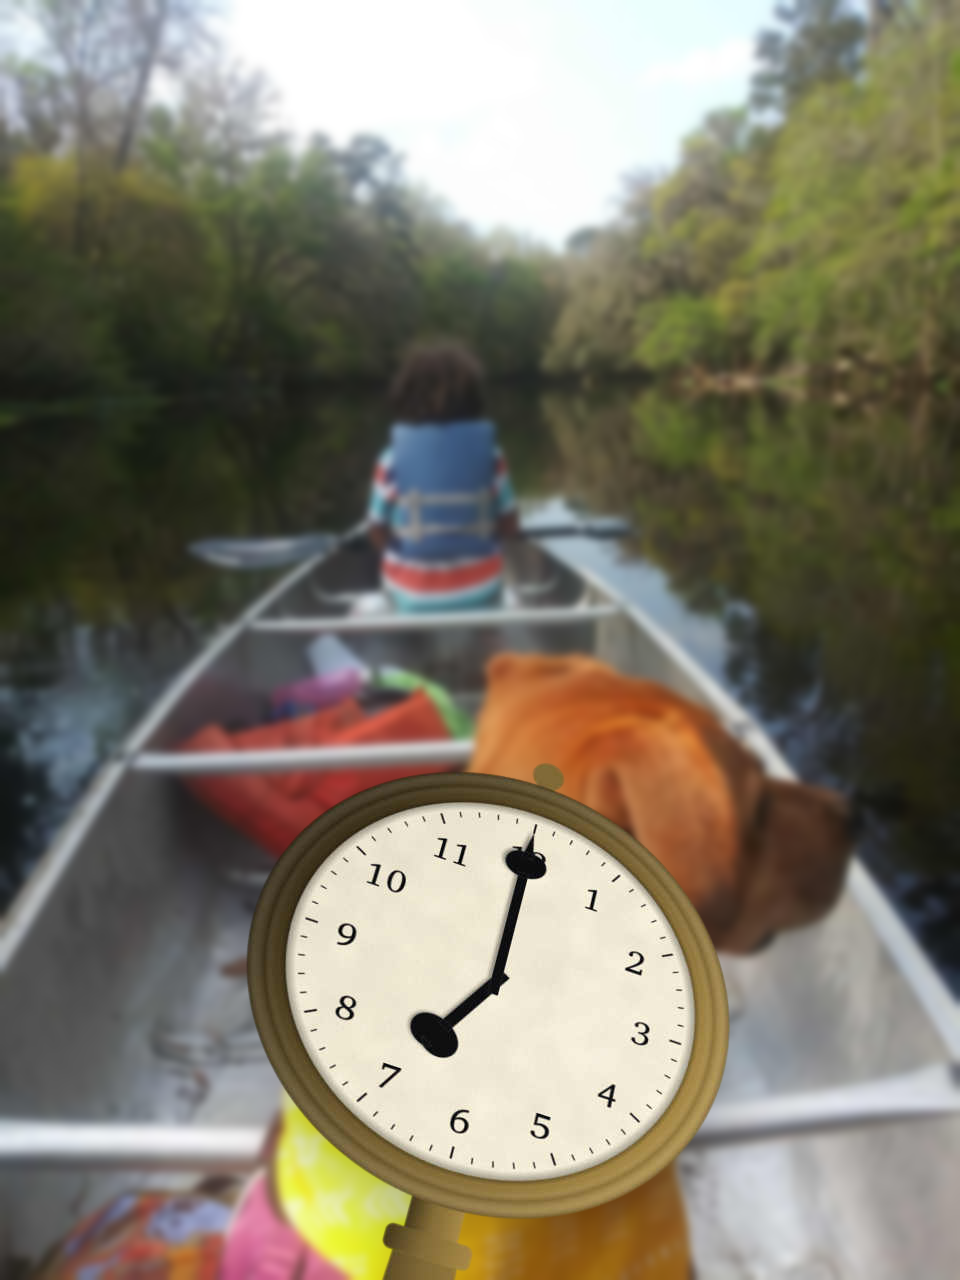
h=7 m=0
